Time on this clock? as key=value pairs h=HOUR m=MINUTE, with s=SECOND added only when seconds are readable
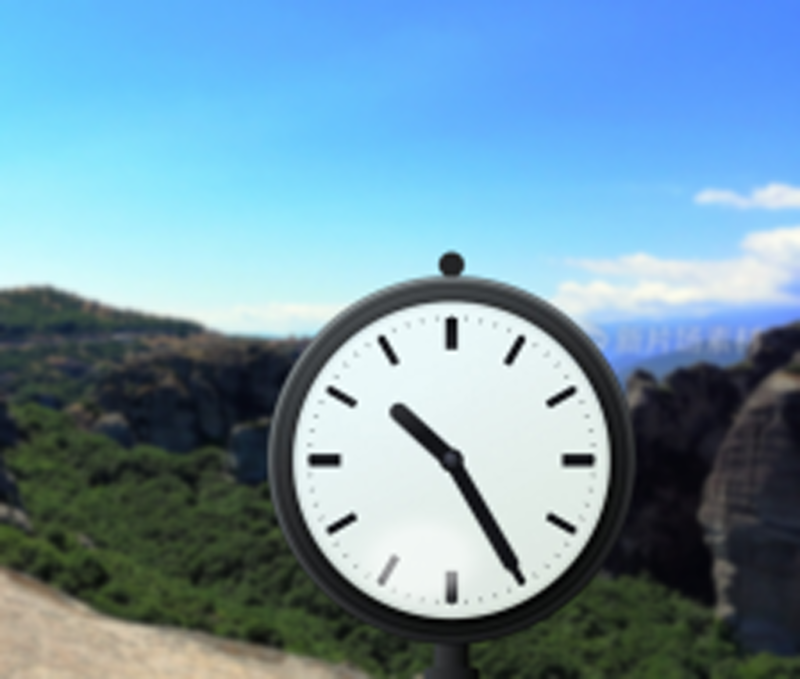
h=10 m=25
